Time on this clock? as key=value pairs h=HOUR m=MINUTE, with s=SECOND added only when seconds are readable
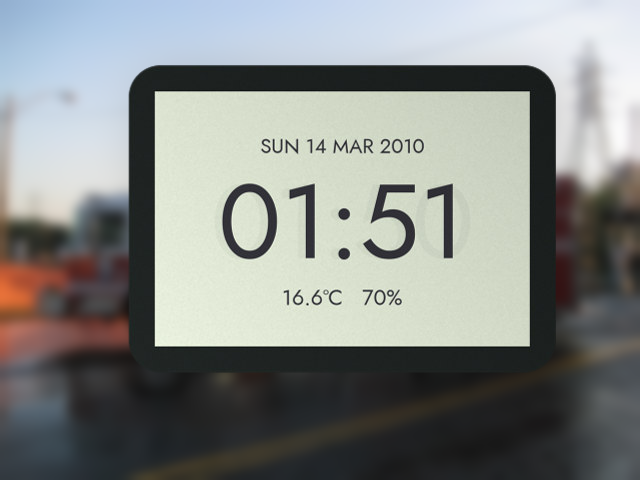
h=1 m=51
